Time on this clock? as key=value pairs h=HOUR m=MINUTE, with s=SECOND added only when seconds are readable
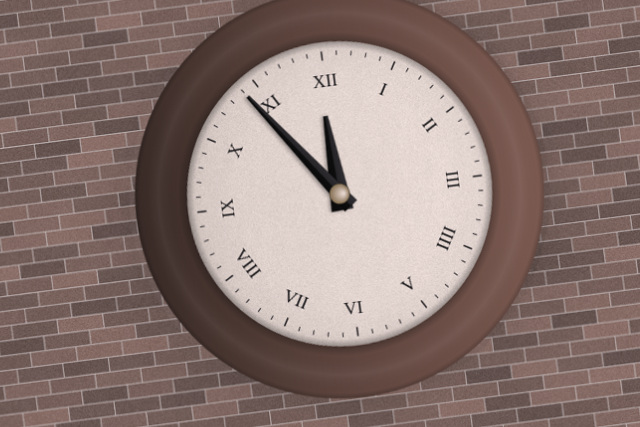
h=11 m=54
